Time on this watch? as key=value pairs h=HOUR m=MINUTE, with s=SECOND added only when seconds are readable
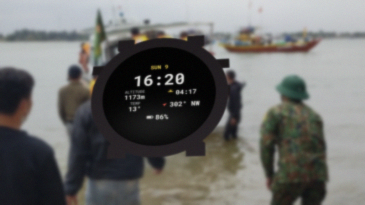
h=16 m=20
